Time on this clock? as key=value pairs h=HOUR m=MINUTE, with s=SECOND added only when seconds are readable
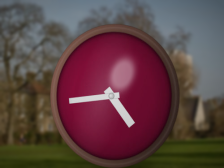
h=4 m=44
